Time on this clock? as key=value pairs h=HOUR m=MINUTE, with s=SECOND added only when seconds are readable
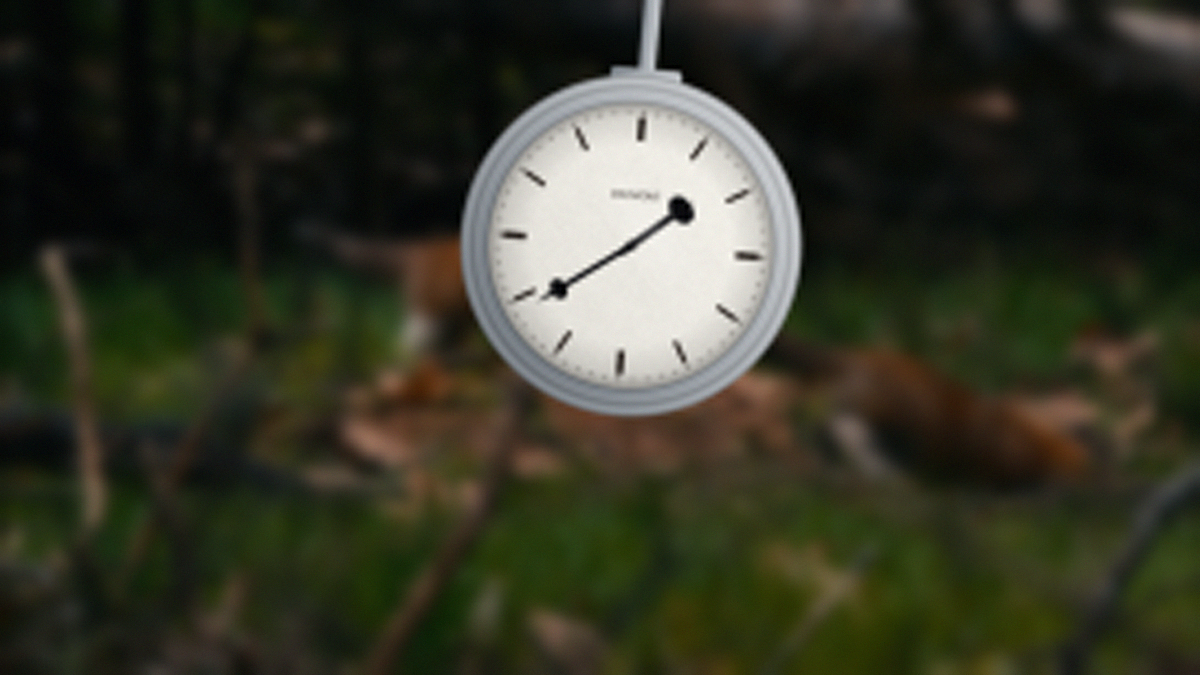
h=1 m=39
